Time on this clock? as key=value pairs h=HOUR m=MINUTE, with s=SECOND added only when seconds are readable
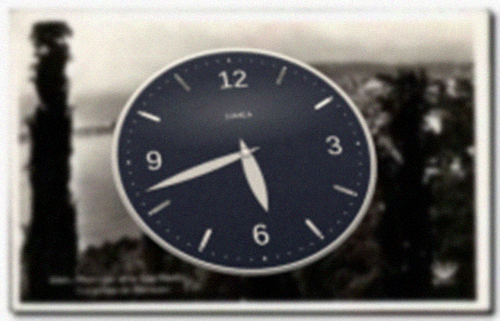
h=5 m=42
